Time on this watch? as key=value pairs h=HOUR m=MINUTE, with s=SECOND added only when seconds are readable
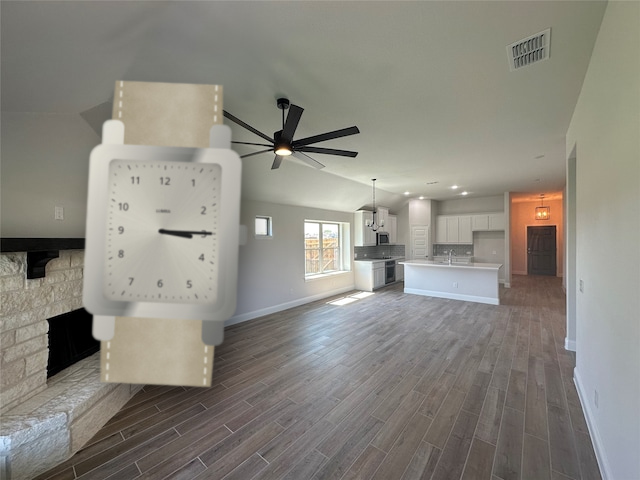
h=3 m=15
